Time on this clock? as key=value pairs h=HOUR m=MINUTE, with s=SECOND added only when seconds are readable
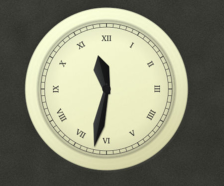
h=11 m=32
